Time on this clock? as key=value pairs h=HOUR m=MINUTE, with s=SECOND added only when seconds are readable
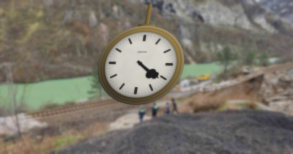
h=4 m=21
